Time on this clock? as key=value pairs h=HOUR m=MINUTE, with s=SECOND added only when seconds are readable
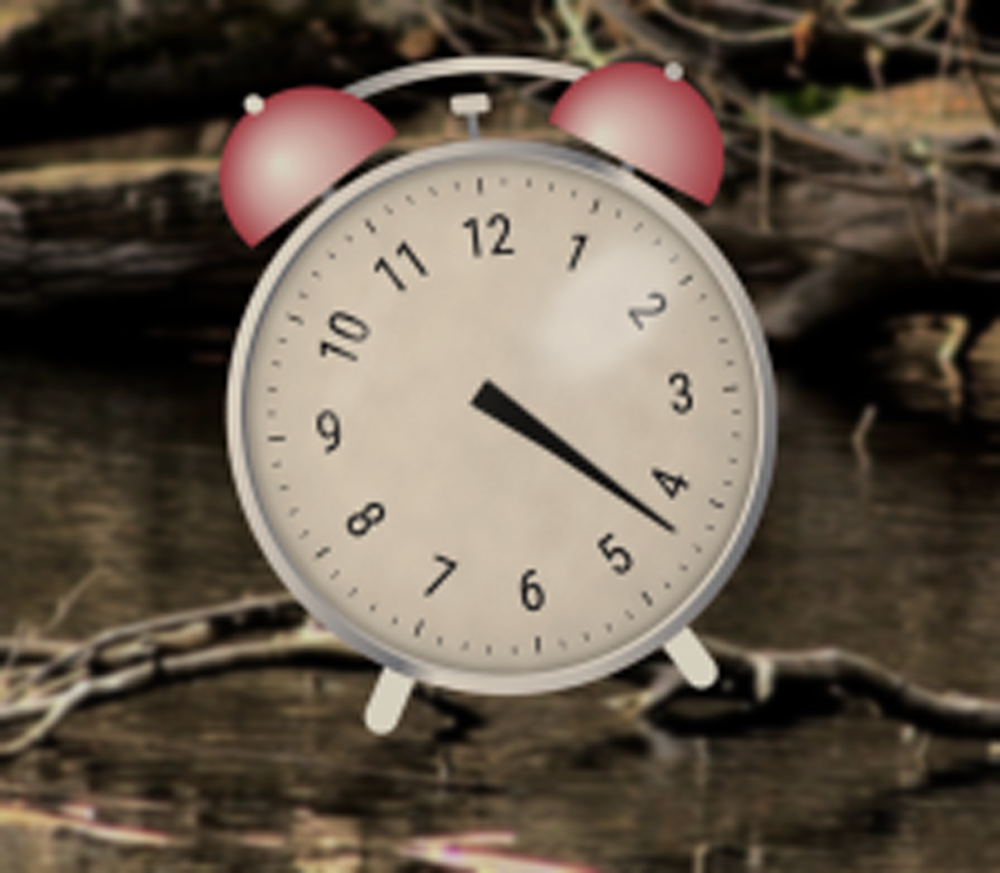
h=4 m=22
